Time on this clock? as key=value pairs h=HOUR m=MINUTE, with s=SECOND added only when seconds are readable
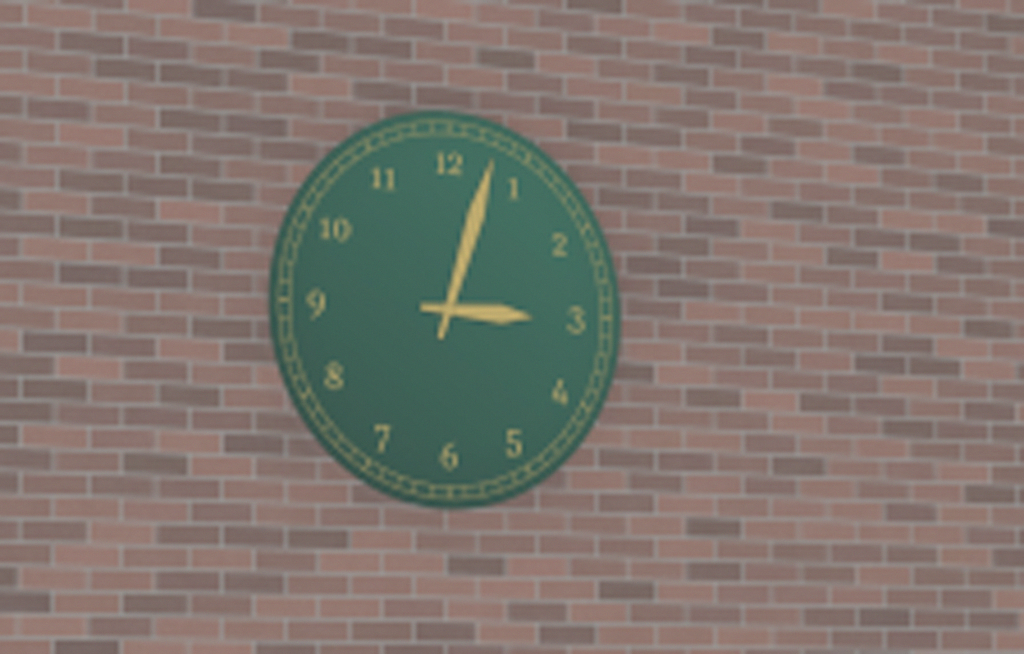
h=3 m=3
